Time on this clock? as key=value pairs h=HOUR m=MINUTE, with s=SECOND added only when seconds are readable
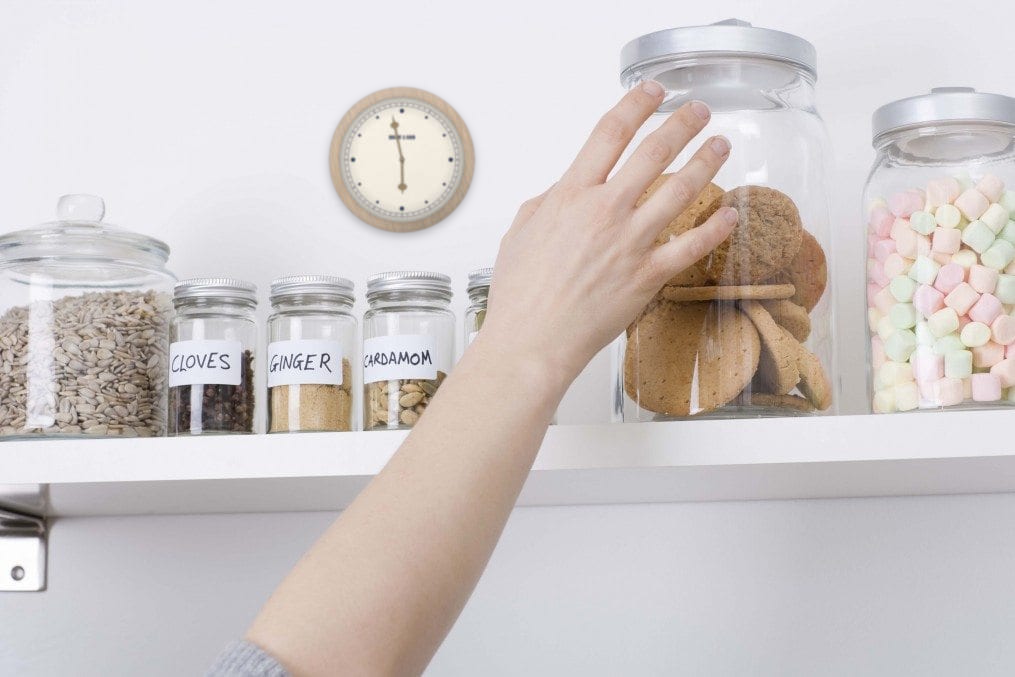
h=5 m=58
